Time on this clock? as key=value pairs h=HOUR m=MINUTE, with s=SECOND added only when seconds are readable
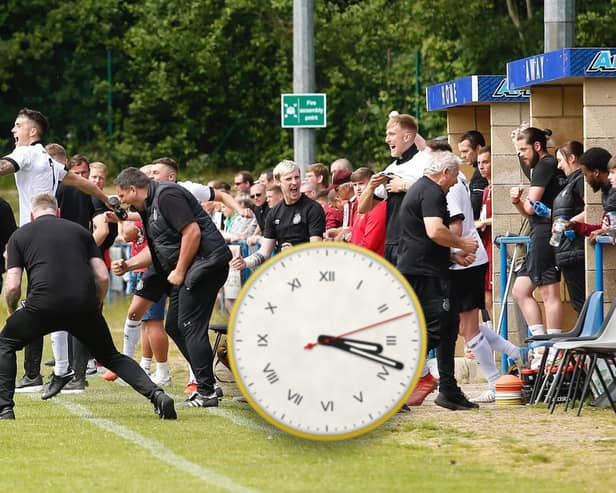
h=3 m=18 s=12
